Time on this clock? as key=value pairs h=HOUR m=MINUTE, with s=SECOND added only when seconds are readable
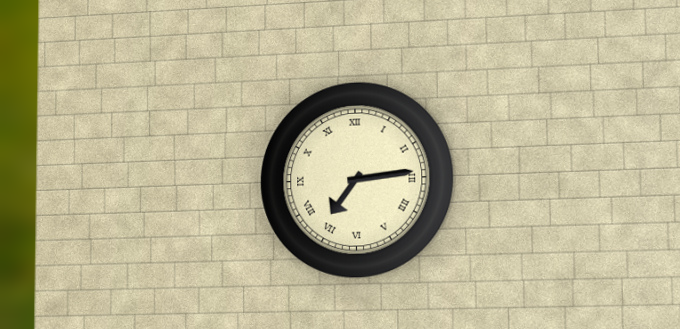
h=7 m=14
